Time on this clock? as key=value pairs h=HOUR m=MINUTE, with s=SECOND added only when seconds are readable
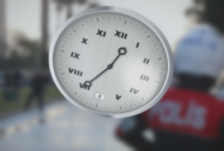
h=12 m=35
